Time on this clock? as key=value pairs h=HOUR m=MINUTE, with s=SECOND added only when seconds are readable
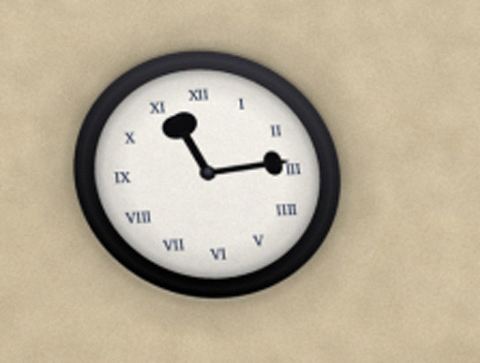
h=11 m=14
